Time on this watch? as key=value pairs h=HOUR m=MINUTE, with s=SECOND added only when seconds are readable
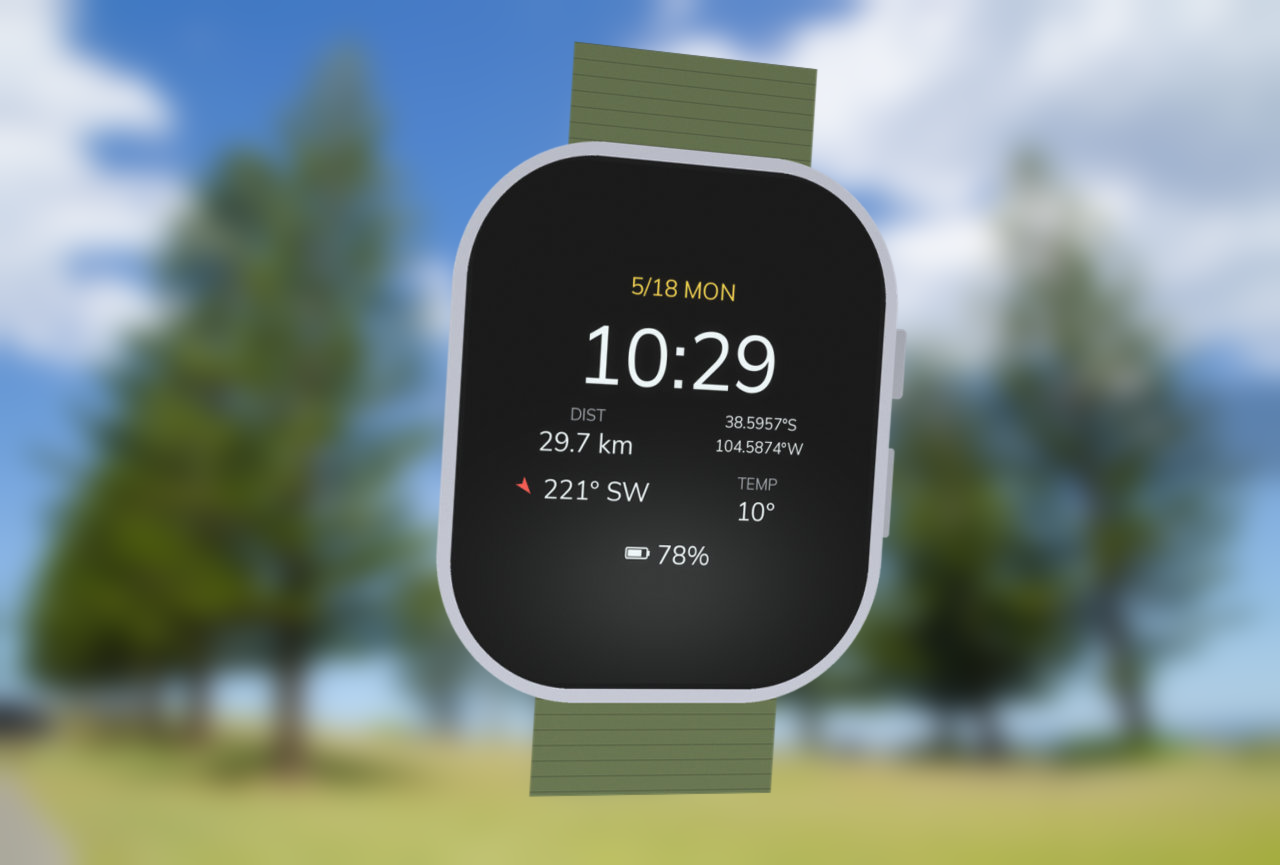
h=10 m=29
